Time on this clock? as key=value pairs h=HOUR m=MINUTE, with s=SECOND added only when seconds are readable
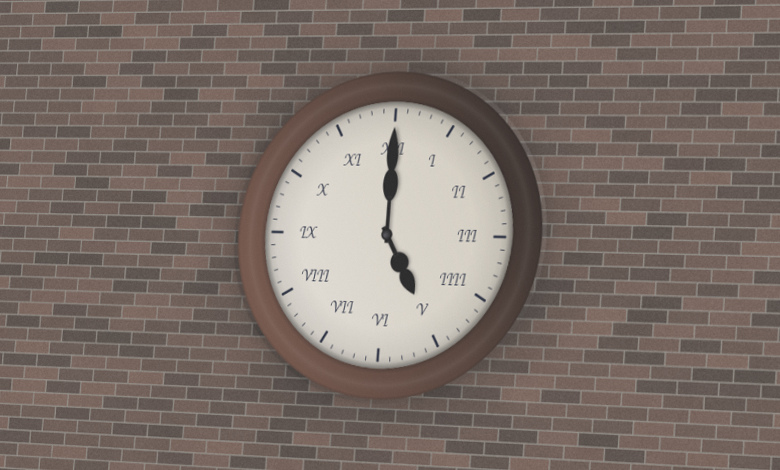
h=5 m=0
